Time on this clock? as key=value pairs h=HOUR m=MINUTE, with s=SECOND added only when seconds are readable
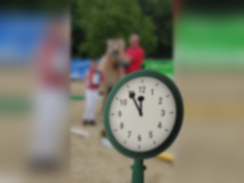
h=11 m=55
